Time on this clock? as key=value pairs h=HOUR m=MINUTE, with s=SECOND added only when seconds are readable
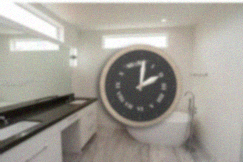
h=2 m=1
